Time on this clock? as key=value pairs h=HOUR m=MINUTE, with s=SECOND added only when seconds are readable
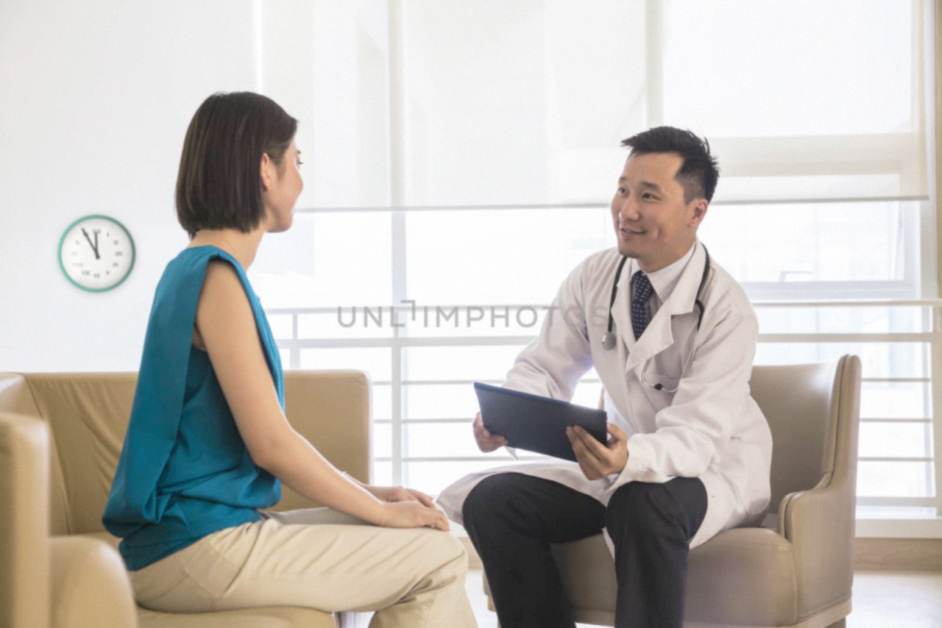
h=11 m=55
